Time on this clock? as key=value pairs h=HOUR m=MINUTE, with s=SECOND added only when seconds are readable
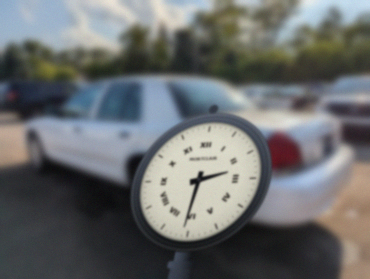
h=2 m=31
